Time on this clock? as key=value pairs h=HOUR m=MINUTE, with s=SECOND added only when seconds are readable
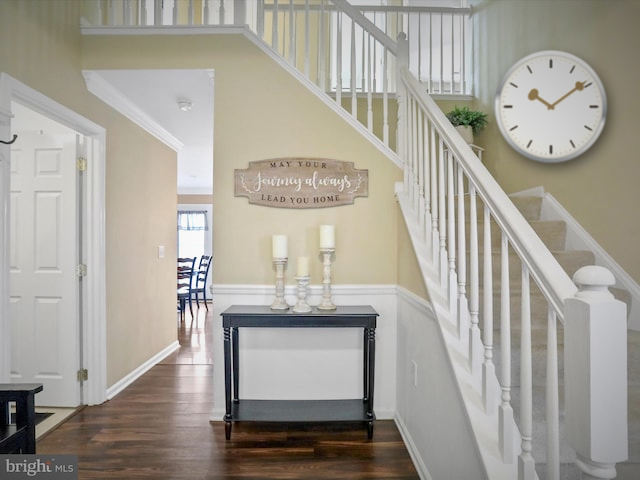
h=10 m=9
